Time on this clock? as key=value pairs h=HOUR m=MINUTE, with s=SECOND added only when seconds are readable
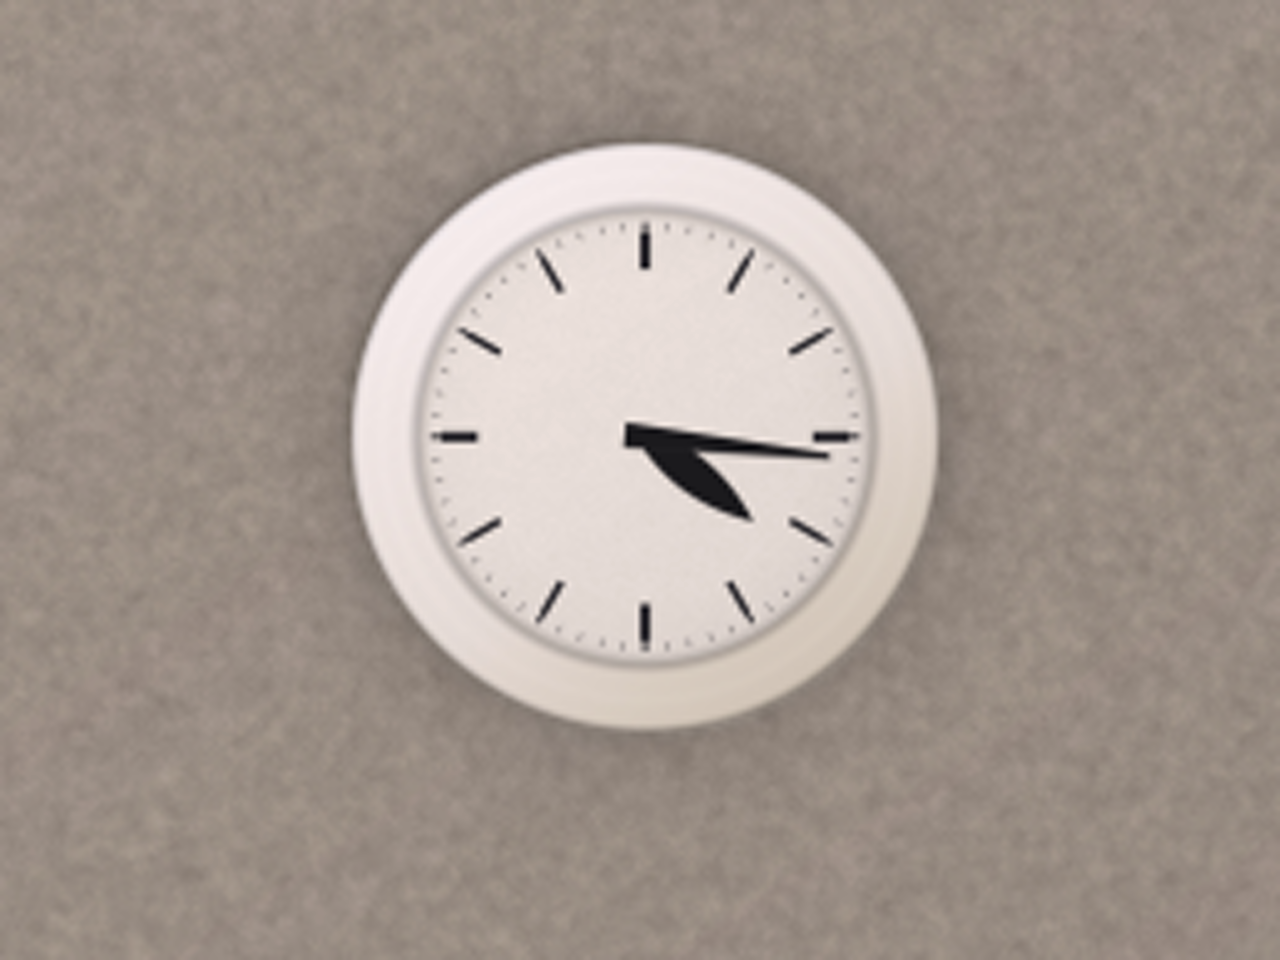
h=4 m=16
